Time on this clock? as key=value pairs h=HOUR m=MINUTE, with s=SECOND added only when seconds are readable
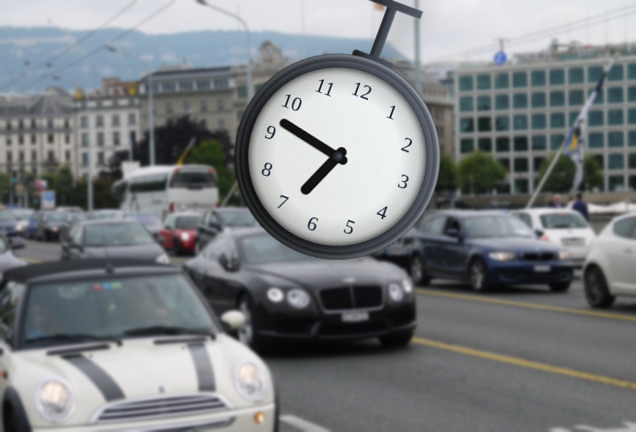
h=6 m=47
